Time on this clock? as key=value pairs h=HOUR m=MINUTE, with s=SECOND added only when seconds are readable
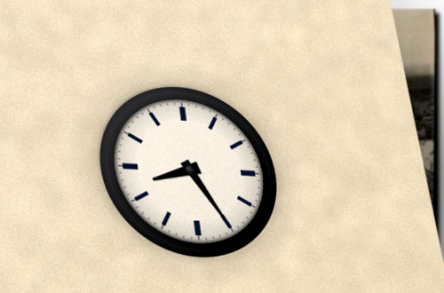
h=8 m=25
